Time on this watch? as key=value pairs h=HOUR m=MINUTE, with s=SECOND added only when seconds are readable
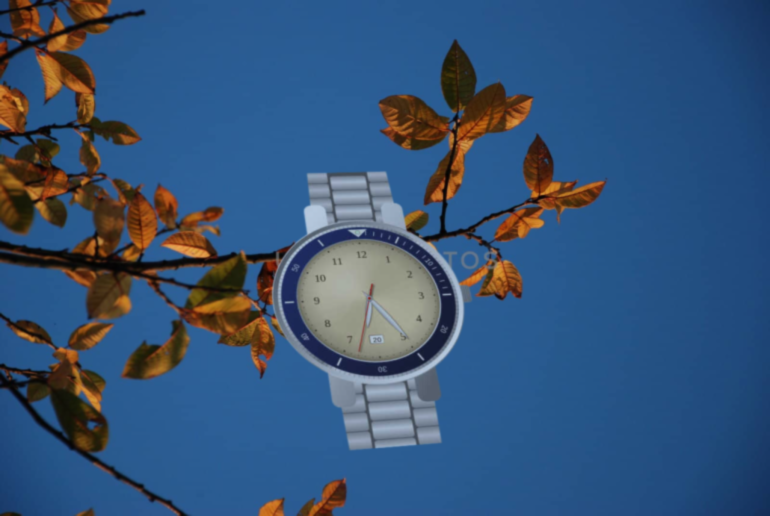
h=6 m=24 s=33
